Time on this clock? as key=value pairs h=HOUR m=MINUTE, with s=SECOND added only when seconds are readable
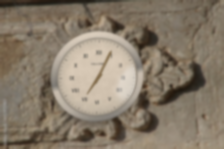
h=7 m=4
